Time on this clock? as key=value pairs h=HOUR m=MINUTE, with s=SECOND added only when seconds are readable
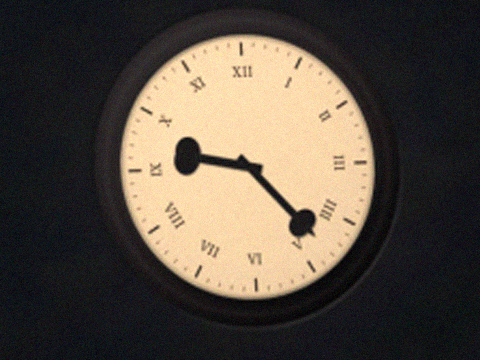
h=9 m=23
